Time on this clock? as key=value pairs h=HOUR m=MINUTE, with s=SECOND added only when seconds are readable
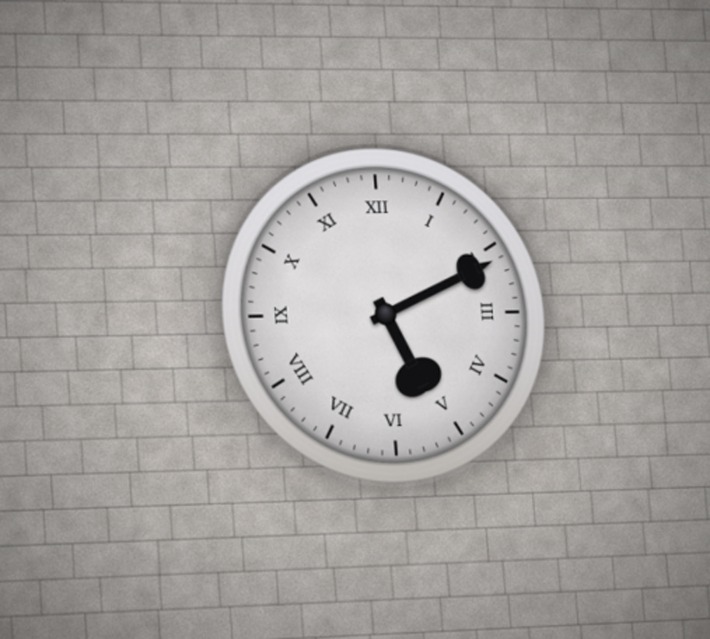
h=5 m=11
